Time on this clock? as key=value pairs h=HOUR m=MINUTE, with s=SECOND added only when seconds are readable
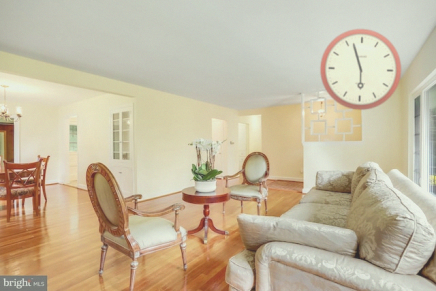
h=5 m=57
